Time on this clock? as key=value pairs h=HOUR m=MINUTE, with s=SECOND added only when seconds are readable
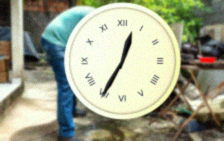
h=12 m=35
